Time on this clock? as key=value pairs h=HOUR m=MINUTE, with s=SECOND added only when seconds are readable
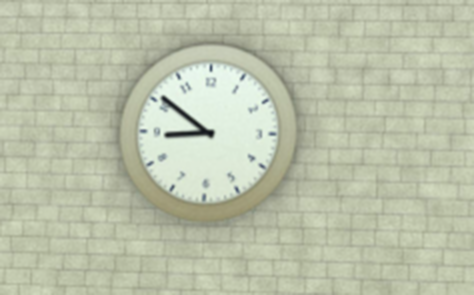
h=8 m=51
